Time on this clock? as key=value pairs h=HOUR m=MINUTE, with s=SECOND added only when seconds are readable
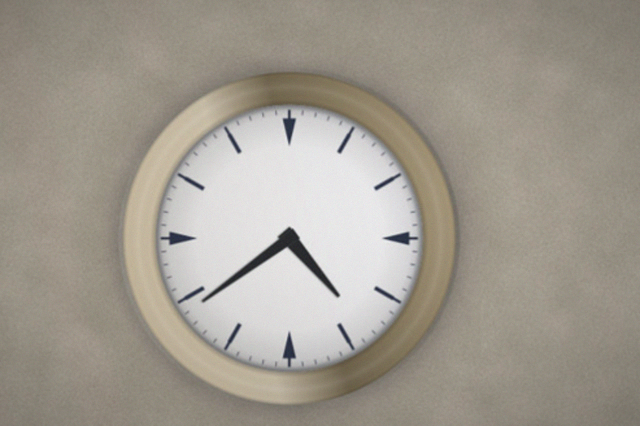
h=4 m=39
